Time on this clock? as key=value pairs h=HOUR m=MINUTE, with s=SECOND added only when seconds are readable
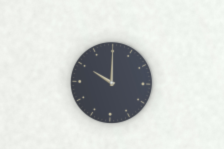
h=10 m=0
